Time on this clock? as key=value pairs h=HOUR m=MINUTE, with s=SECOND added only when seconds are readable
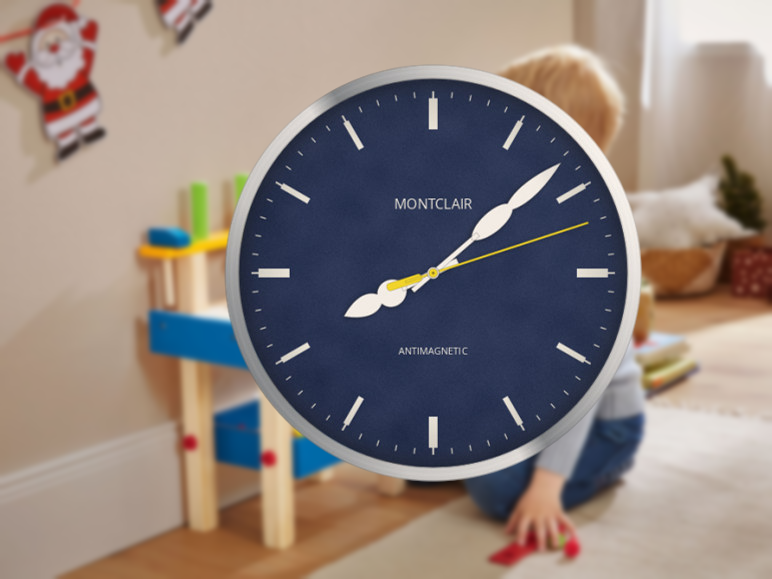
h=8 m=8 s=12
